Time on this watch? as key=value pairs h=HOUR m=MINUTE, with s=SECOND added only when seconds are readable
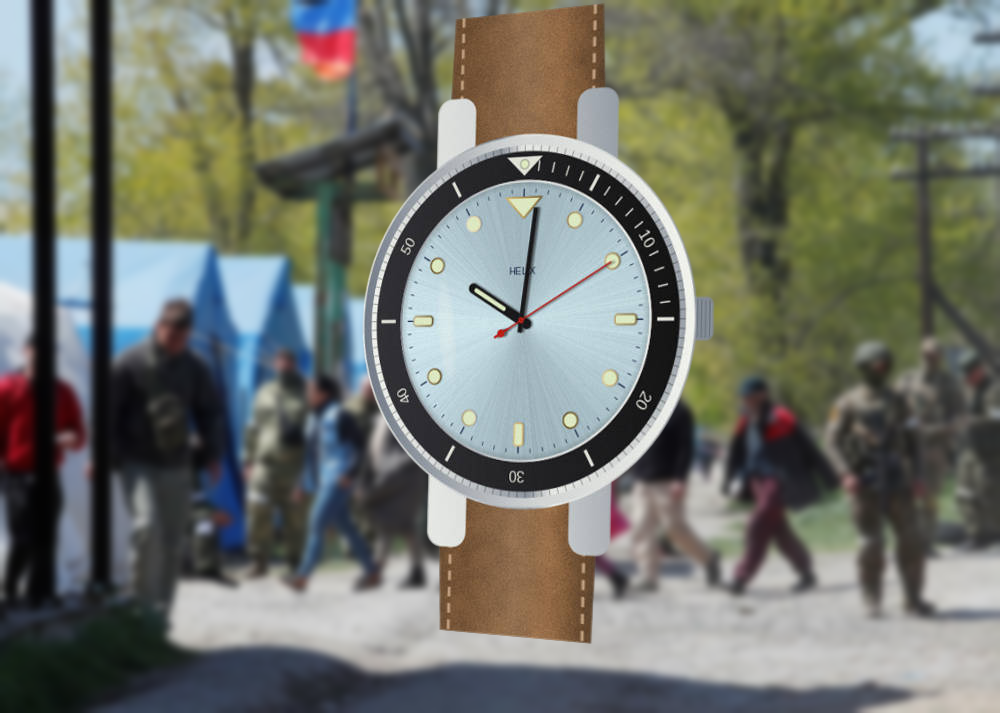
h=10 m=1 s=10
